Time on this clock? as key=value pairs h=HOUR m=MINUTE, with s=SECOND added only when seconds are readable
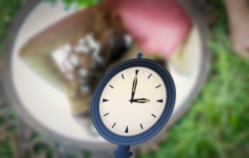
h=3 m=0
